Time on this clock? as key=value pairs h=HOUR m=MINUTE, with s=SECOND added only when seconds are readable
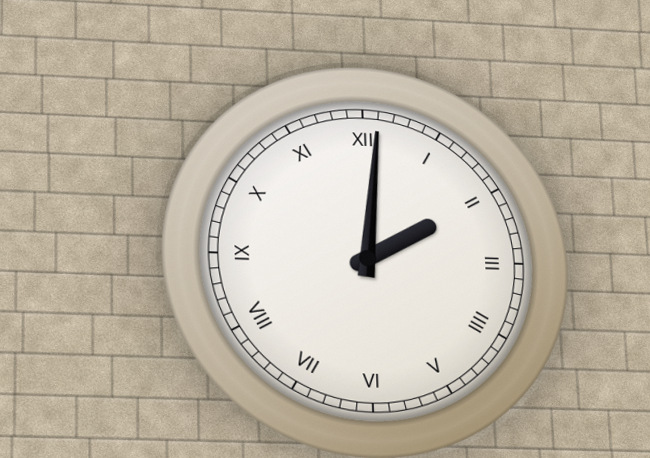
h=2 m=1
